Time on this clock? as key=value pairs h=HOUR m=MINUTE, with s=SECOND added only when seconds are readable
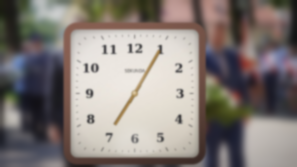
h=7 m=5
